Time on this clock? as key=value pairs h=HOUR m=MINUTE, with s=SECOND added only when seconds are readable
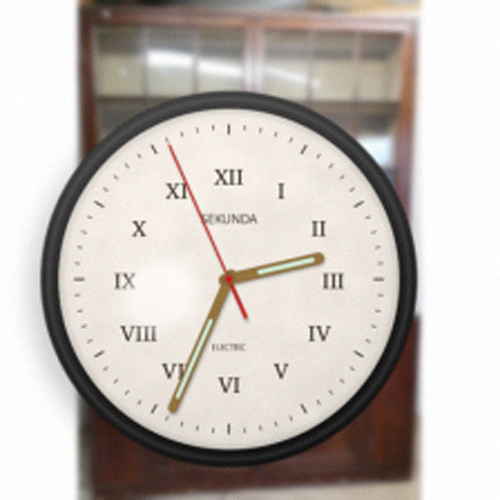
h=2 m=33 s=56
